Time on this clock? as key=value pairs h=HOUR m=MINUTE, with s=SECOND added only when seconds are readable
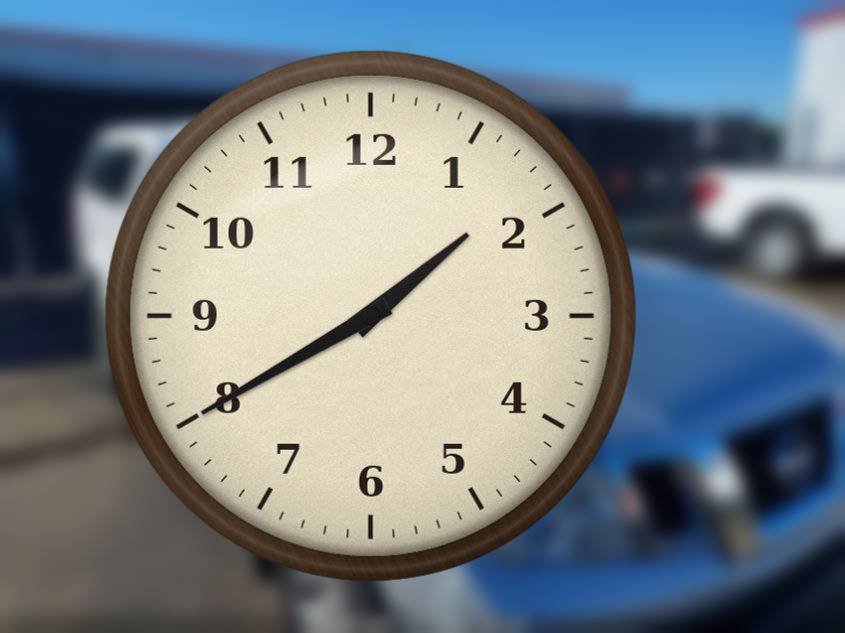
h=1 m=40
